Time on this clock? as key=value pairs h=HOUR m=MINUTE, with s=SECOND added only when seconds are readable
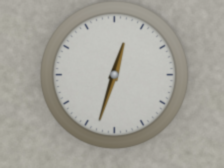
h=12 m=33
